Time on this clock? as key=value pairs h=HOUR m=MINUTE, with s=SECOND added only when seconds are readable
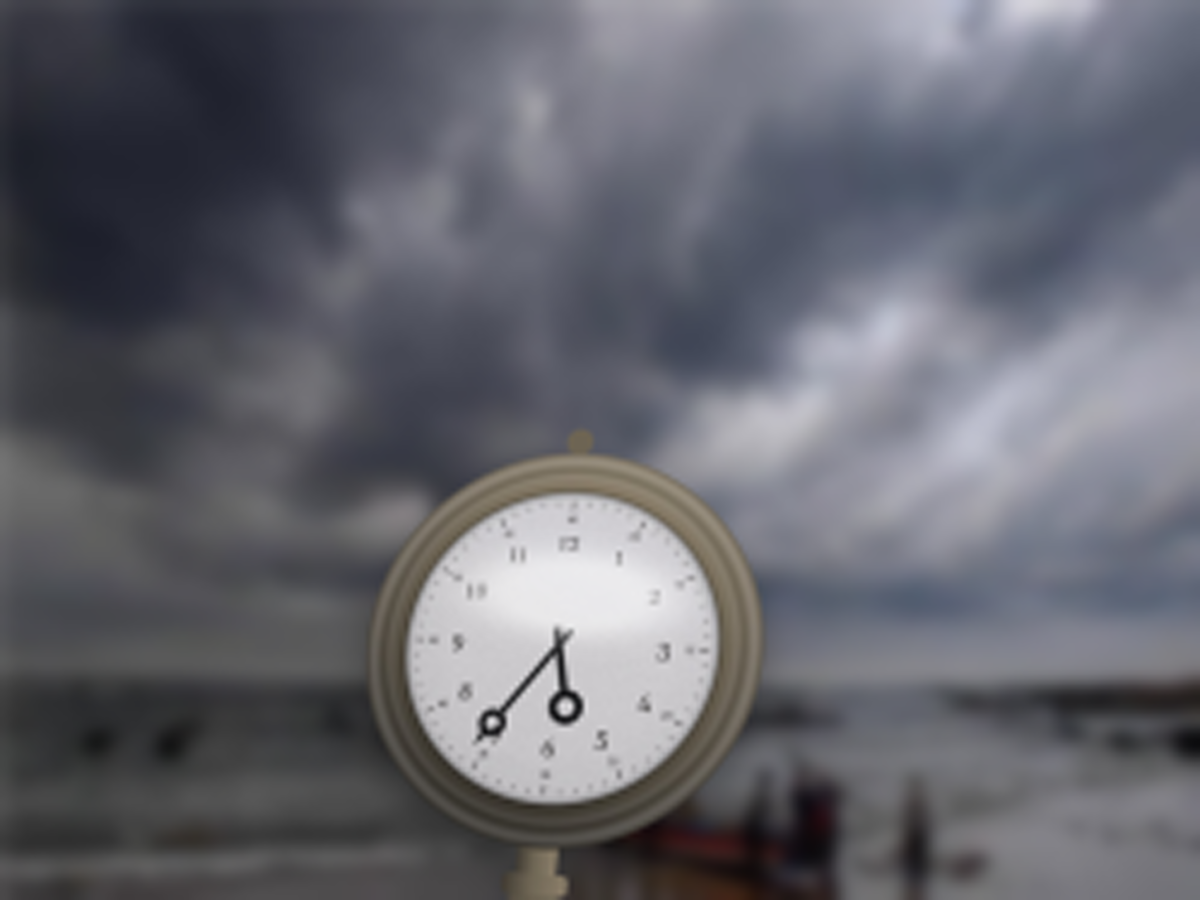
h=5 m=36
